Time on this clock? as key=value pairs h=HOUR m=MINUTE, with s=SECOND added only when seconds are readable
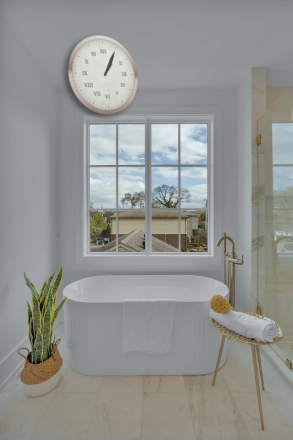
h=1 m=5
